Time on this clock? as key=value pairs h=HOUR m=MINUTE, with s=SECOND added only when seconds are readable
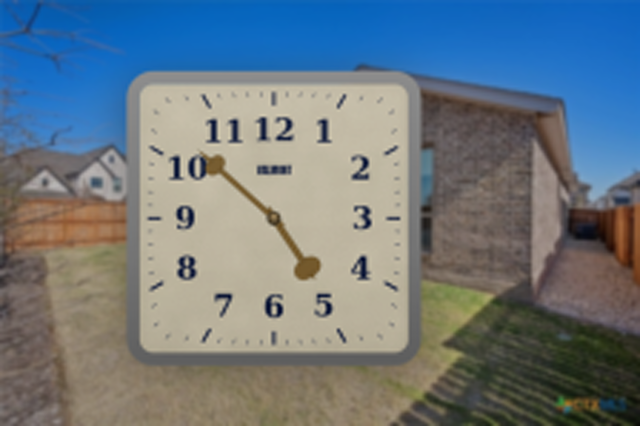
h=4 m=52
